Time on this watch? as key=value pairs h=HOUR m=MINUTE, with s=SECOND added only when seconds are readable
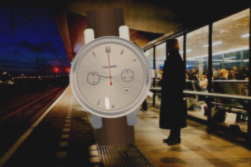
h=9 m=48
